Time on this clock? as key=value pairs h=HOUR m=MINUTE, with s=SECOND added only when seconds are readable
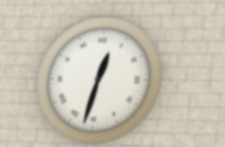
h=12 m=32
